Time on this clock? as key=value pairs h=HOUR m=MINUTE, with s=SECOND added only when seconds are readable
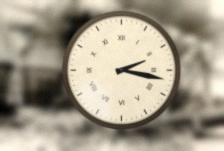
h=2 m=17
